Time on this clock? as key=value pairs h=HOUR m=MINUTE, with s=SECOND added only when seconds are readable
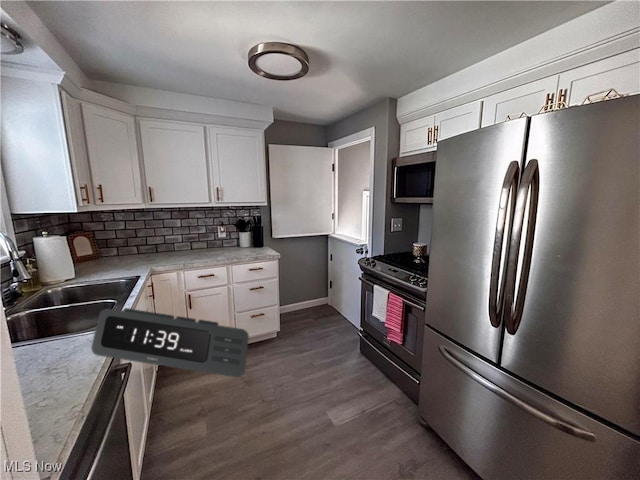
h=11 m=39
